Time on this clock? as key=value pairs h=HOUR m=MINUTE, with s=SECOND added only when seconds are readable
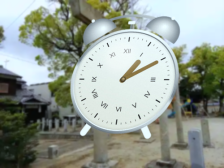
h=1 m=10
